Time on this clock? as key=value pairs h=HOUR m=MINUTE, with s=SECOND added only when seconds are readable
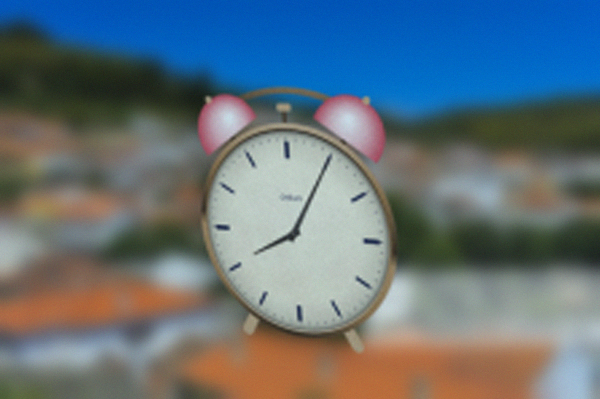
h=8 m=5
